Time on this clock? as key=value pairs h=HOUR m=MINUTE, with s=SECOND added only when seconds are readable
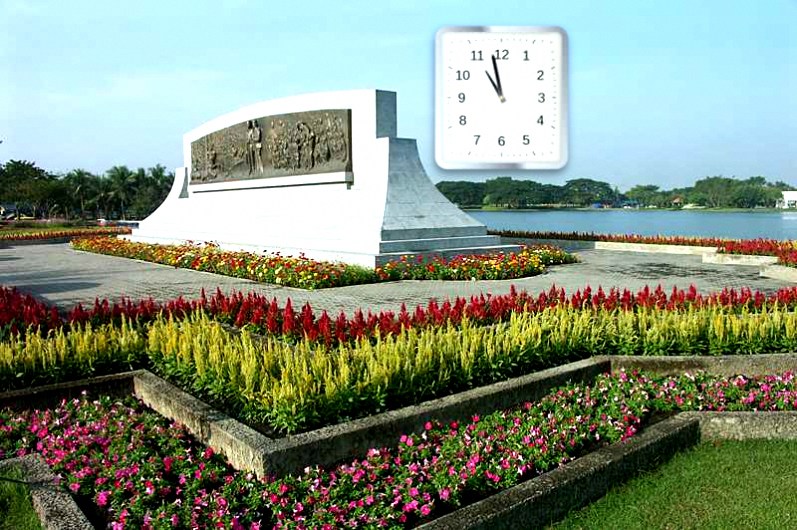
h=10 m=58
